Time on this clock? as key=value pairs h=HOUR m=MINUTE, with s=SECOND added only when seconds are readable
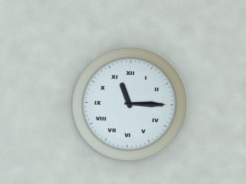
h=11 m=15
